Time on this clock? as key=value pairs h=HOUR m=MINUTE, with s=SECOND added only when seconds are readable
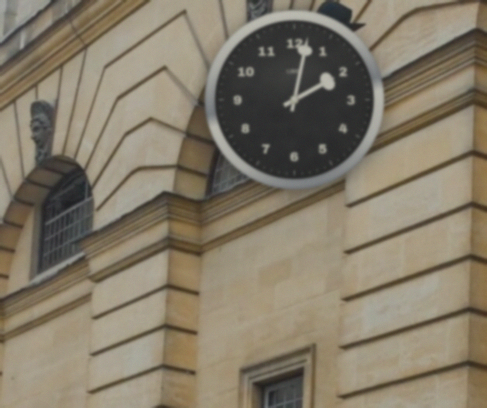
h=2 m=2
